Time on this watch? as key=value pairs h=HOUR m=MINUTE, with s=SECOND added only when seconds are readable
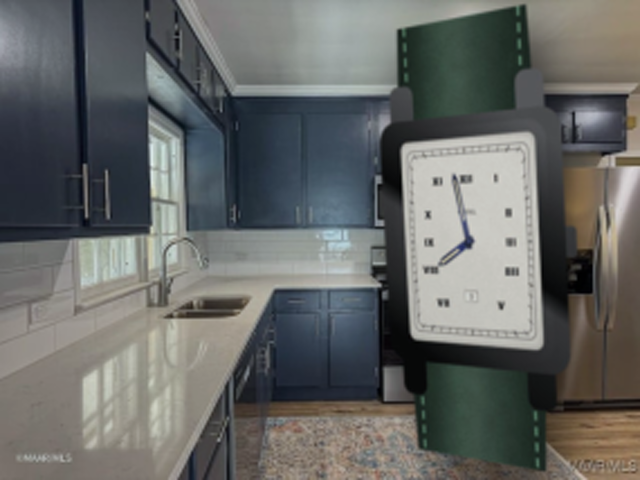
h=7 m=58
